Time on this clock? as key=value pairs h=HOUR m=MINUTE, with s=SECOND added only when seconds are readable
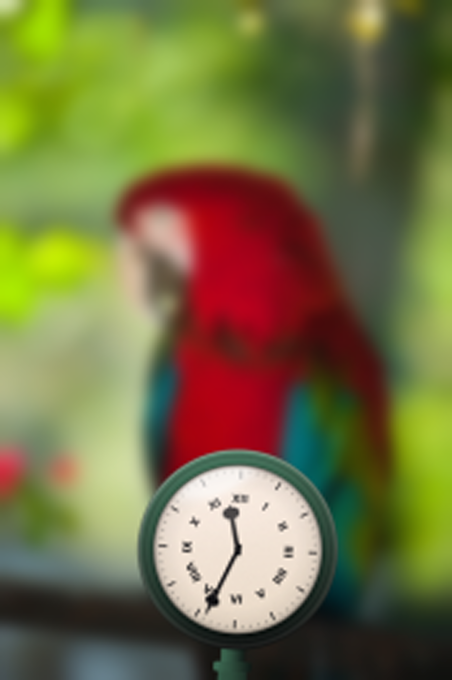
h=11 m=34
